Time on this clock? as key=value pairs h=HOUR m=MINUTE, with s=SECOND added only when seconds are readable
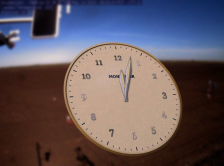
h=12 m=3
